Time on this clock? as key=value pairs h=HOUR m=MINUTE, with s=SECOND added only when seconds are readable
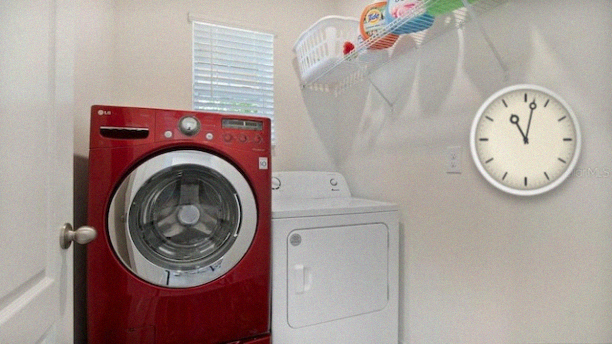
h=11 m=2
